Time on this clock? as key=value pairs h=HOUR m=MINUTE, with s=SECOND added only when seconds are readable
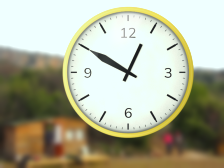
h=12 m=50
